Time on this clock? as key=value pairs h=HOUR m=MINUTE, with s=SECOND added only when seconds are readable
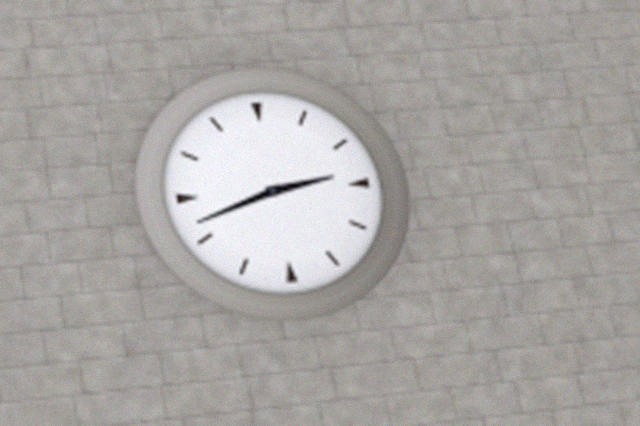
h=2 m=42
